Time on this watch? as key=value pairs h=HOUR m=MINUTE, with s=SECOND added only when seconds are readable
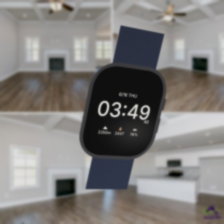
h=3 m=49
